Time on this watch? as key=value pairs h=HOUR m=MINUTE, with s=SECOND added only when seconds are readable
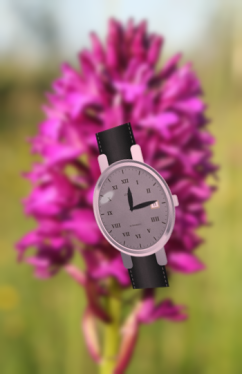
h=12 m=14
